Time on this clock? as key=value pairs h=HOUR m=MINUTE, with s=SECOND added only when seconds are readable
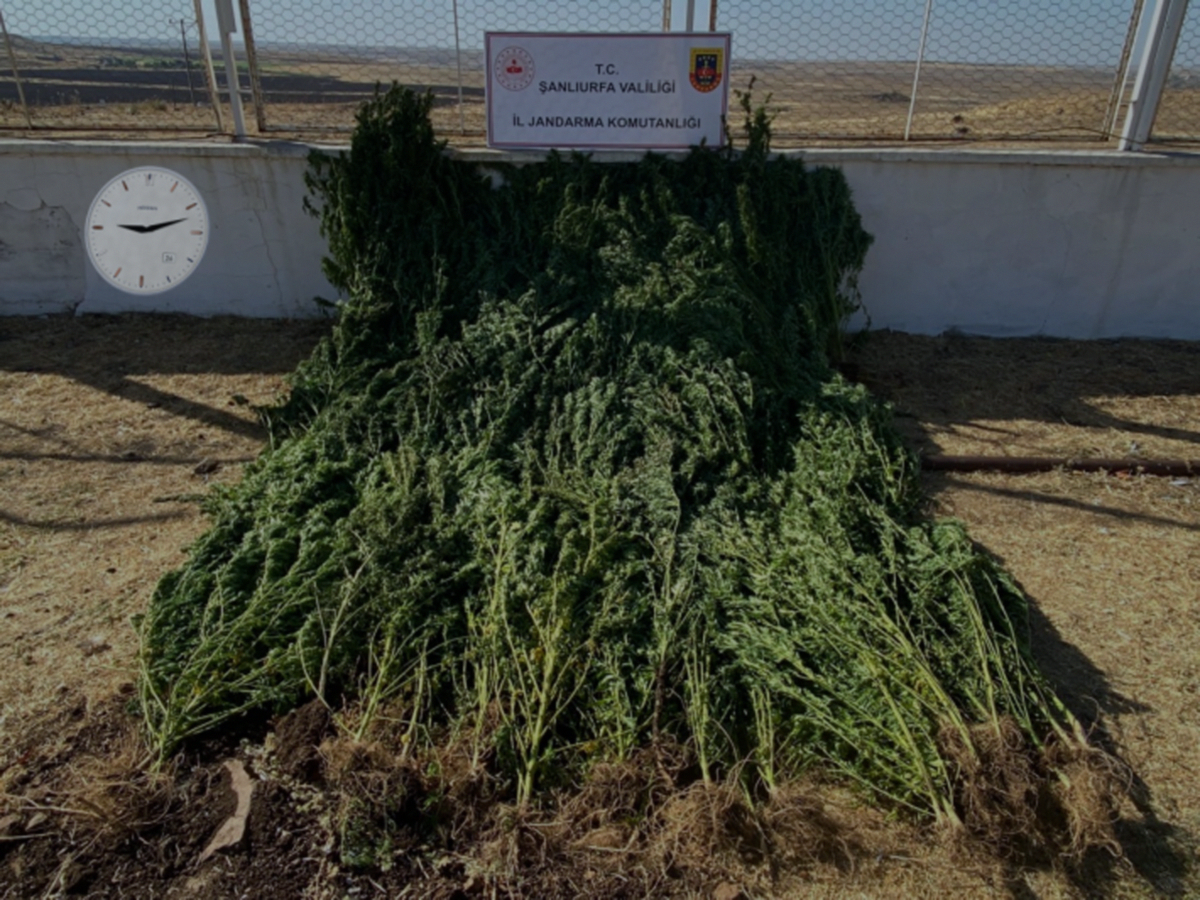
h=9 m=12
